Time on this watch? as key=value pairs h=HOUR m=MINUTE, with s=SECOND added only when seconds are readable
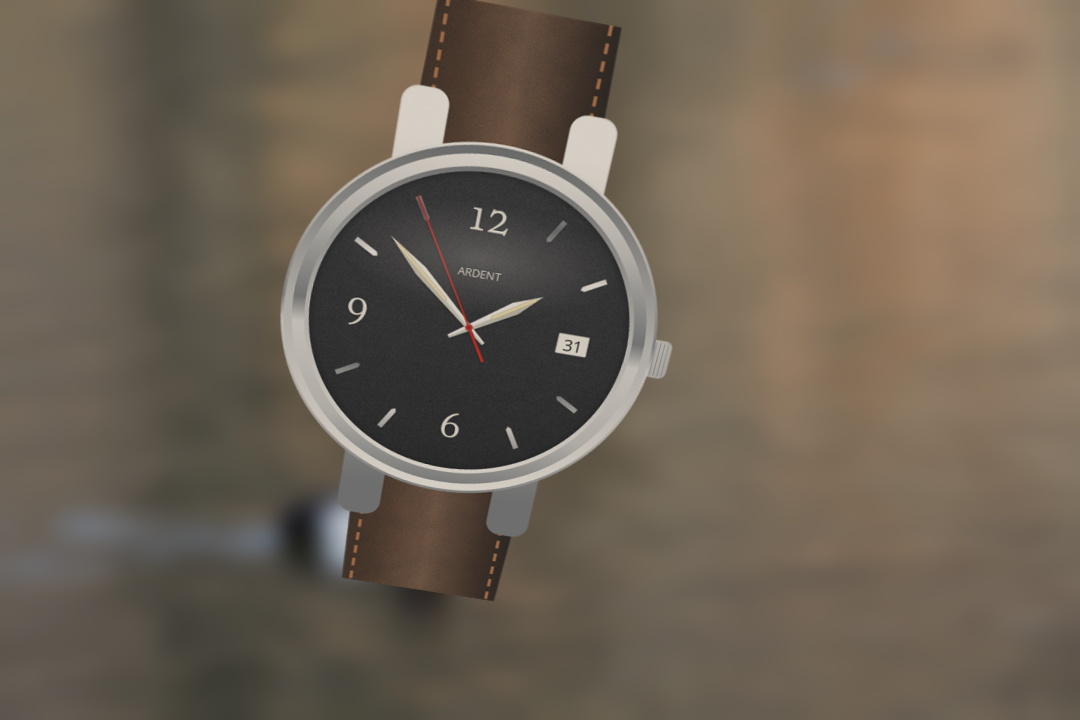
h=1 m=51 s=55
